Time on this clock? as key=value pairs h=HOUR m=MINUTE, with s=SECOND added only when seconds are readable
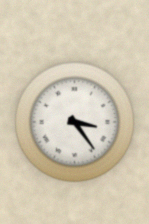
h=3 m=24
